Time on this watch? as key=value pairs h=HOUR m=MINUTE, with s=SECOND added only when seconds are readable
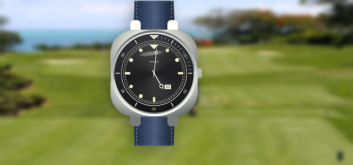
h=5 m=1
